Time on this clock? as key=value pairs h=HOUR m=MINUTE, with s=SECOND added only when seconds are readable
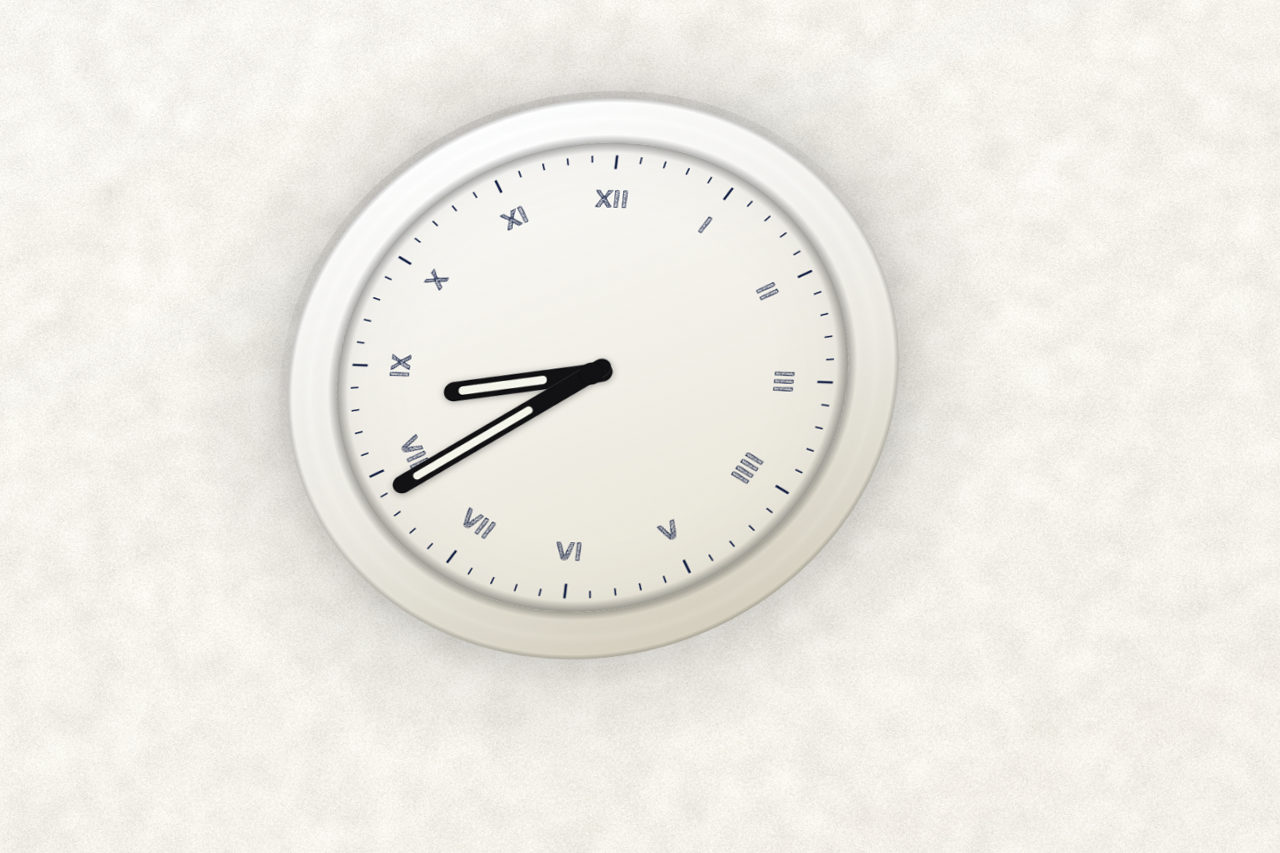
h=8 m=39
